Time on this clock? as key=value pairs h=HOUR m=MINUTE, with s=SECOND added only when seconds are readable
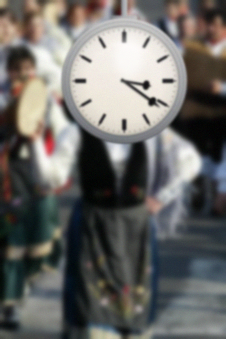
h=3 m=21
